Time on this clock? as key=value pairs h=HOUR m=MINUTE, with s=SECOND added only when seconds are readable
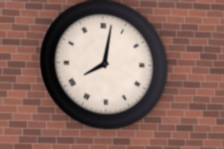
h=8 m=2
